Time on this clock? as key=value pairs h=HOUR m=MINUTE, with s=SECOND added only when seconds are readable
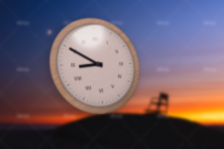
h=8 m=50
